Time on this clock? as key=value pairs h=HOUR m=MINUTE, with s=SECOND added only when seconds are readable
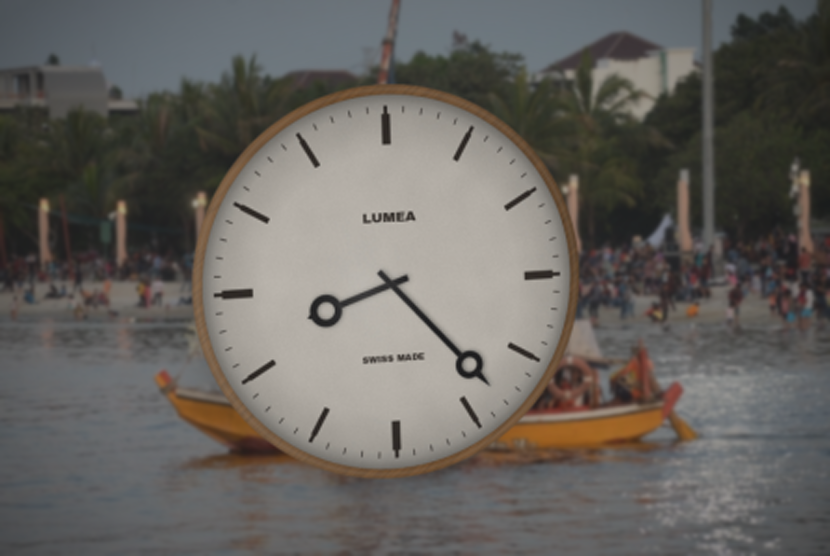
h=8 m=23
